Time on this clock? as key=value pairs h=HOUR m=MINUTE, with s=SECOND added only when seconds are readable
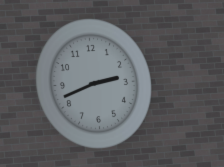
h=2 m=42
